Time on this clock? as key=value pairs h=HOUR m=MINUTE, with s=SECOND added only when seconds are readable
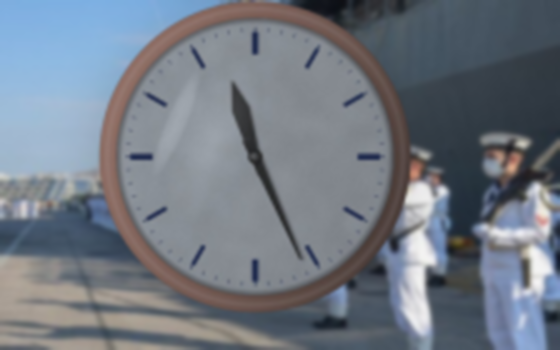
h=11 m=26
